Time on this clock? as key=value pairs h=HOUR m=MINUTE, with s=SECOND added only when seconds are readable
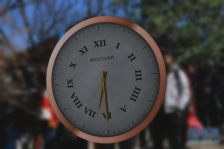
h=6 m=30
